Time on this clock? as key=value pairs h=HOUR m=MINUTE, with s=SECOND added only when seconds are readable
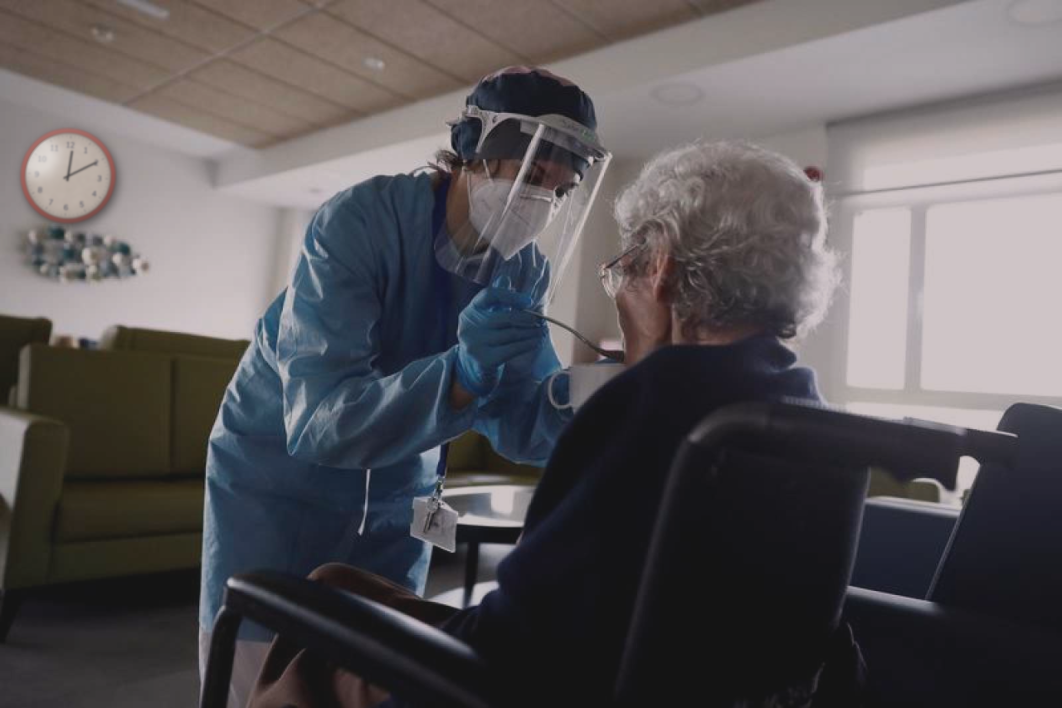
h=12 m=10
